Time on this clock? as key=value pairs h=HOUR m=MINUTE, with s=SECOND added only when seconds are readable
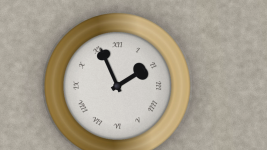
h=1 m=56
